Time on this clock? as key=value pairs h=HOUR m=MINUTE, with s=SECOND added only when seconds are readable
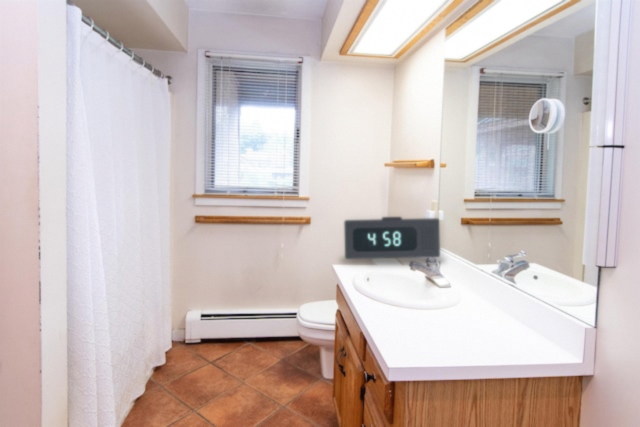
h=4 m=58
